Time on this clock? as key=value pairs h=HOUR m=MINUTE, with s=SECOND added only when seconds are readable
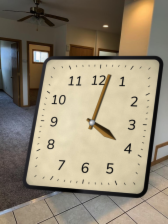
h=4 m=2
